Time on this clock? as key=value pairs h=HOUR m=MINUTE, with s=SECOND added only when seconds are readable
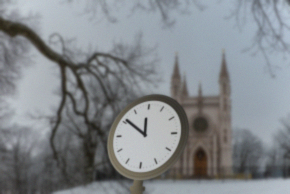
h=11 m=51
